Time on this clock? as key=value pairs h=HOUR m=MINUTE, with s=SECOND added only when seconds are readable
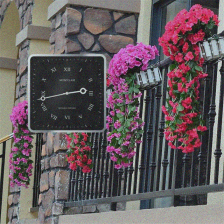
h=2 m=43
